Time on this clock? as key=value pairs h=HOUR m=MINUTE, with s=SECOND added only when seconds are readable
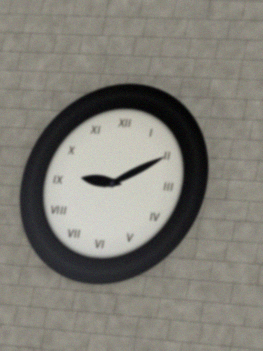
h=9 m=10
